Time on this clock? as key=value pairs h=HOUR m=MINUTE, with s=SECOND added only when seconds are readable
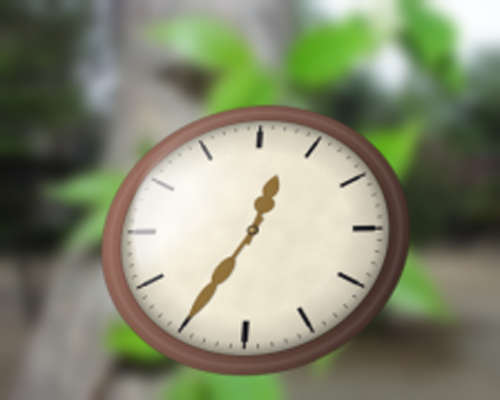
h=12 m=35
